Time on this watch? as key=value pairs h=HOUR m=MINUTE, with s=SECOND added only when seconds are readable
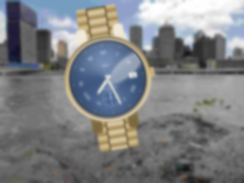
h=7 m=27
